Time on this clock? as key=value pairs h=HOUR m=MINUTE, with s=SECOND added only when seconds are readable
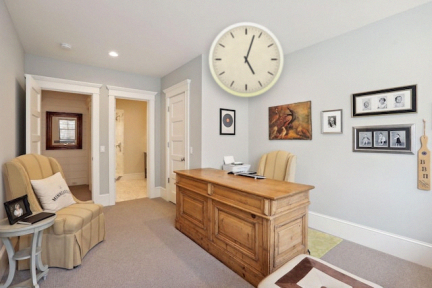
h=5 m=3
